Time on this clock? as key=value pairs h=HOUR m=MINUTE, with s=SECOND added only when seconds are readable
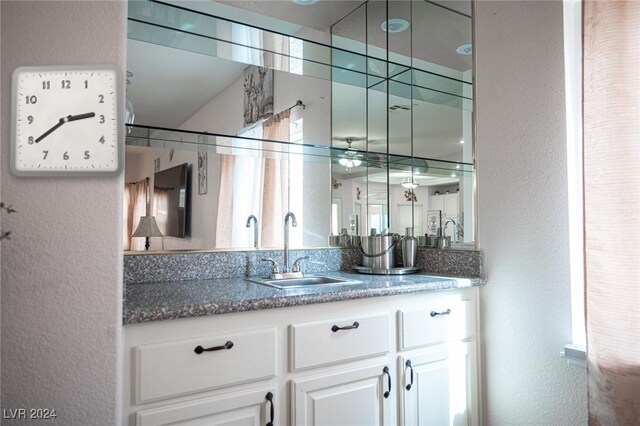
h=2 m=39
